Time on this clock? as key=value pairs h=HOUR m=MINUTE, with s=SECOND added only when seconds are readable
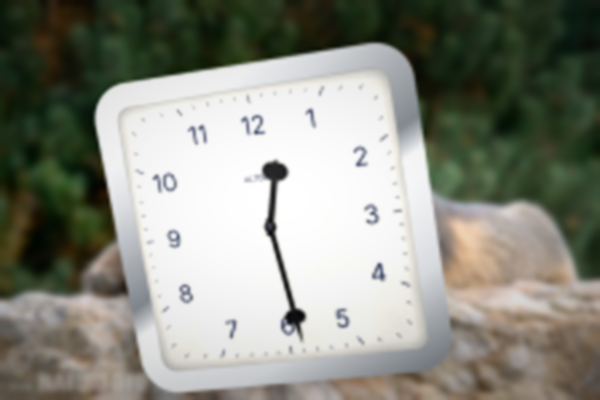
h=12 m=29
